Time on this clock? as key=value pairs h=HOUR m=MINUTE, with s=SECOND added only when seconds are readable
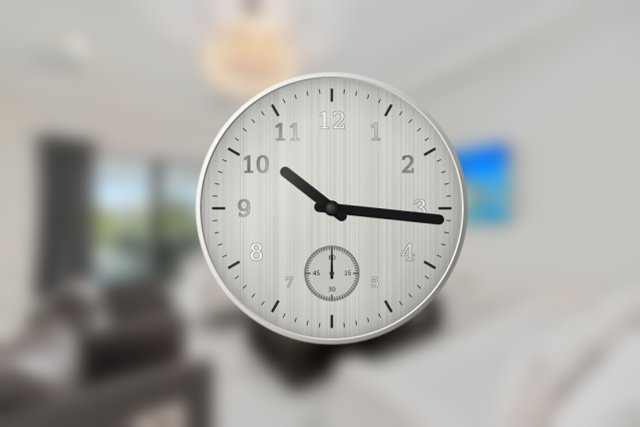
h=10 m=16
